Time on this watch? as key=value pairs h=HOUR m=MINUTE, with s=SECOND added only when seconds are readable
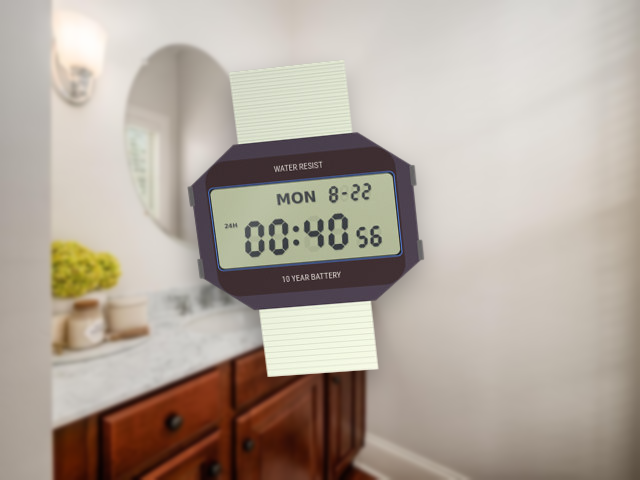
h=0 m=40 s=56
